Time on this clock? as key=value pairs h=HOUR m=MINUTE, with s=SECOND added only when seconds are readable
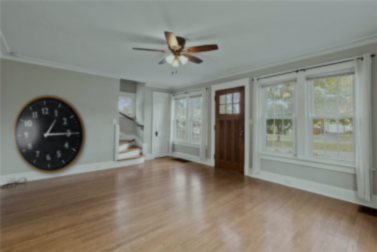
h=1 m=15
